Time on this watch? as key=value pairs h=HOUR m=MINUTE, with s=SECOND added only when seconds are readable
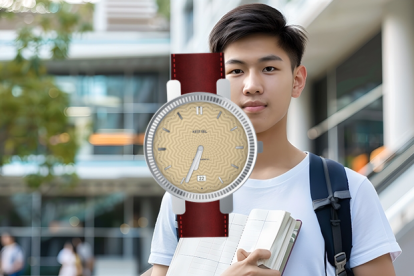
h=6 m=34
